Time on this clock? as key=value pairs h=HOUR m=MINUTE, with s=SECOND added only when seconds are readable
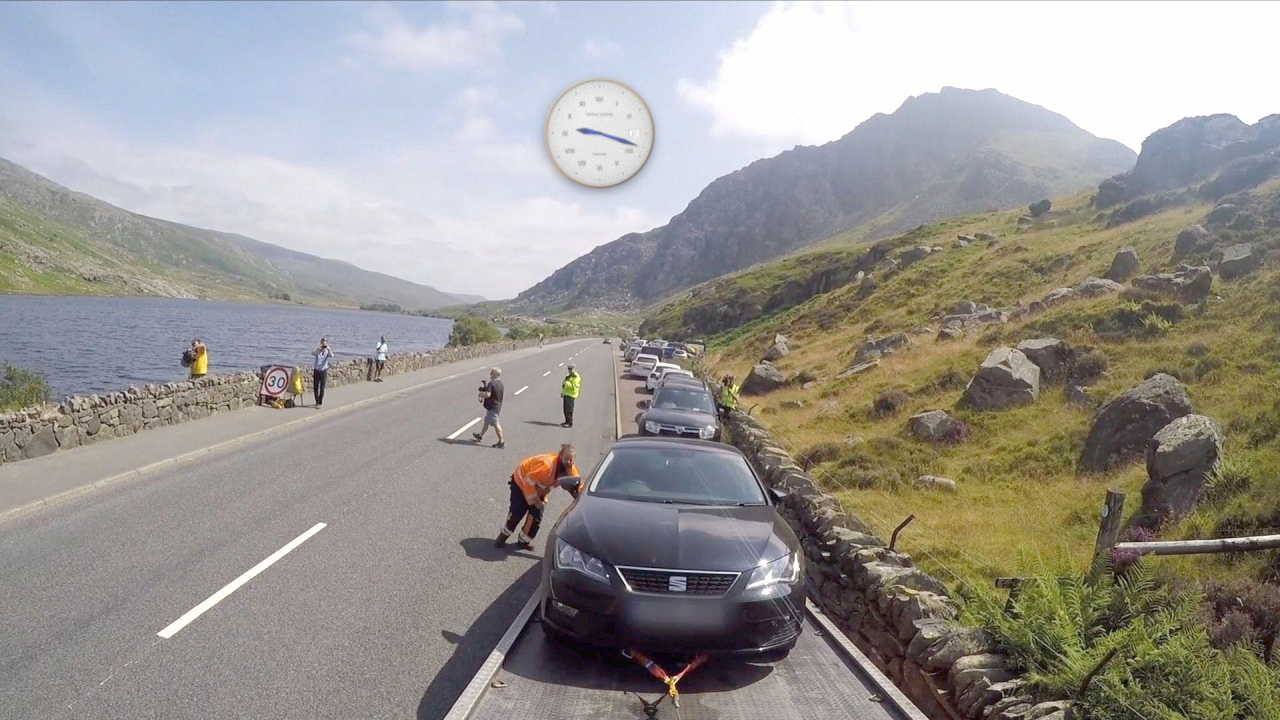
h=9 m=18
